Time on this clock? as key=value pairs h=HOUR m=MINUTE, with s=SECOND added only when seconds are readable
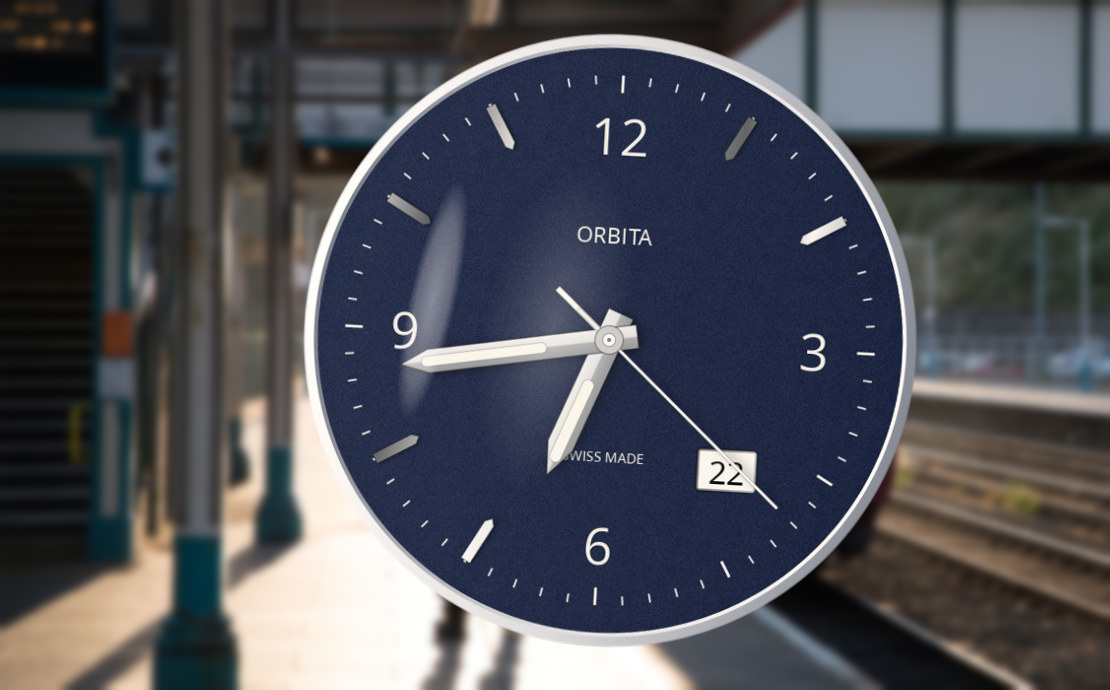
h=6 m=43 s=22
